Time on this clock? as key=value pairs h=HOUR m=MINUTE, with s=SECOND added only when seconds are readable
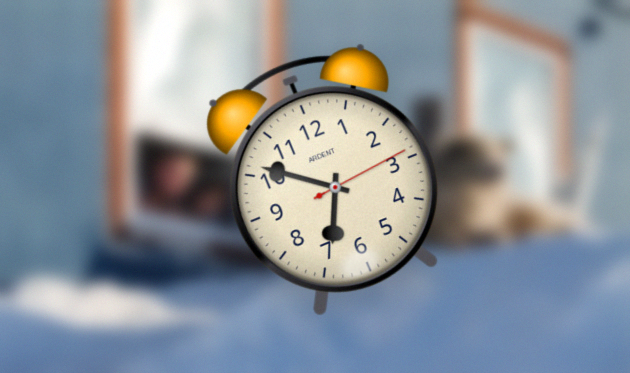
h=6 m=51 s=14
